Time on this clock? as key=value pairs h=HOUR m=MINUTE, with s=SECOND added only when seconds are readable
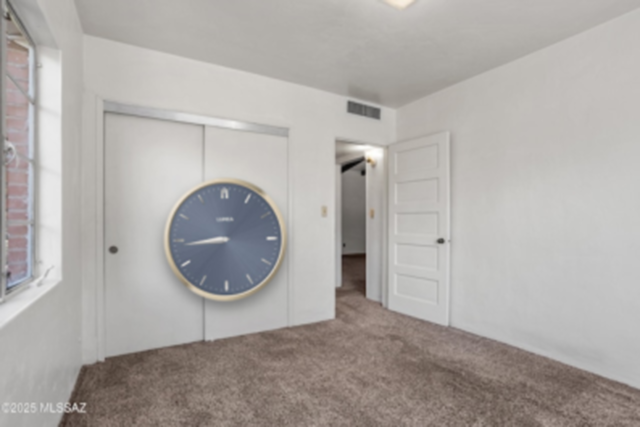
h=8 m=44
